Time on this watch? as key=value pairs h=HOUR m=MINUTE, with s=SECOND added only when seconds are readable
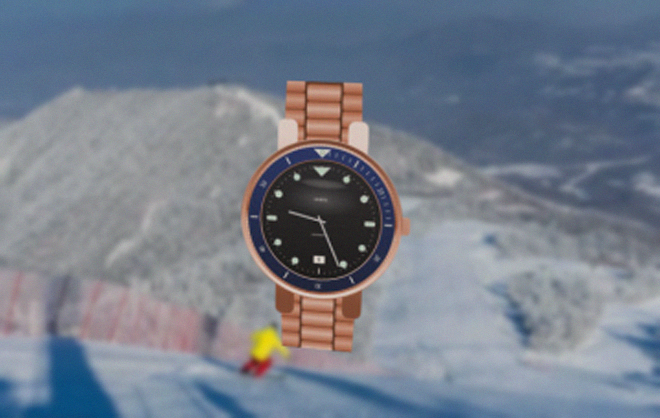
h=9 m=26
